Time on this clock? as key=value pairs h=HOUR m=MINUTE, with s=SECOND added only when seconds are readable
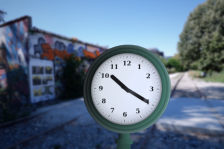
h=10 m=20
